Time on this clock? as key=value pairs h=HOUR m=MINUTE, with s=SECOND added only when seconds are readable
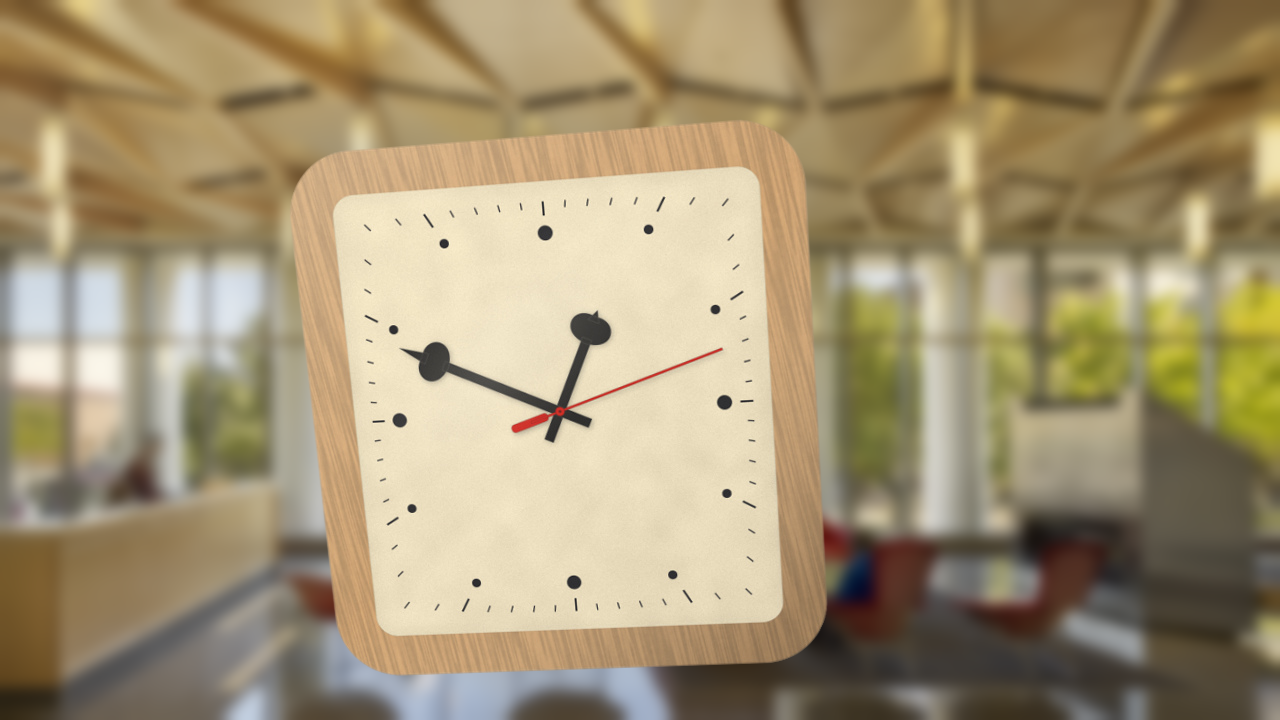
h=12 m=49 s=12
